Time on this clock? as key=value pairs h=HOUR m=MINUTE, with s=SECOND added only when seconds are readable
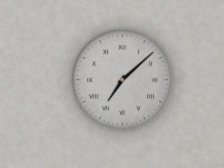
h=7 m=8
